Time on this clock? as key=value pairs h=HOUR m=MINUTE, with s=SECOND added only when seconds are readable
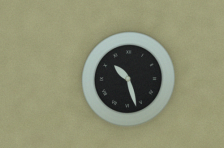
h=10 m=27
